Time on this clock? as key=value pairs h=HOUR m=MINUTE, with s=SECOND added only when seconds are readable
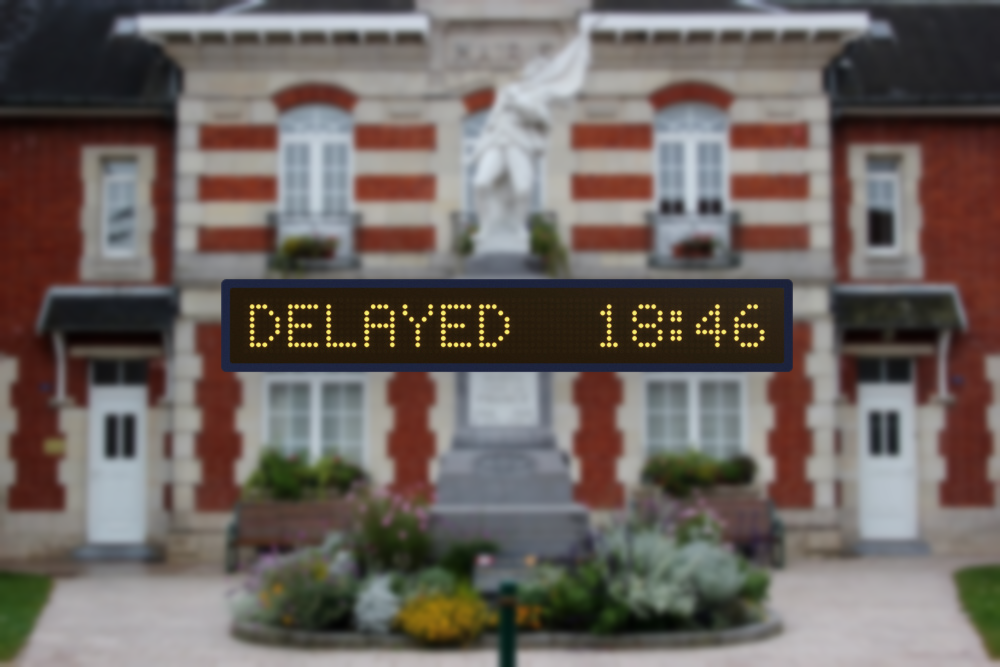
h=18 m=46
